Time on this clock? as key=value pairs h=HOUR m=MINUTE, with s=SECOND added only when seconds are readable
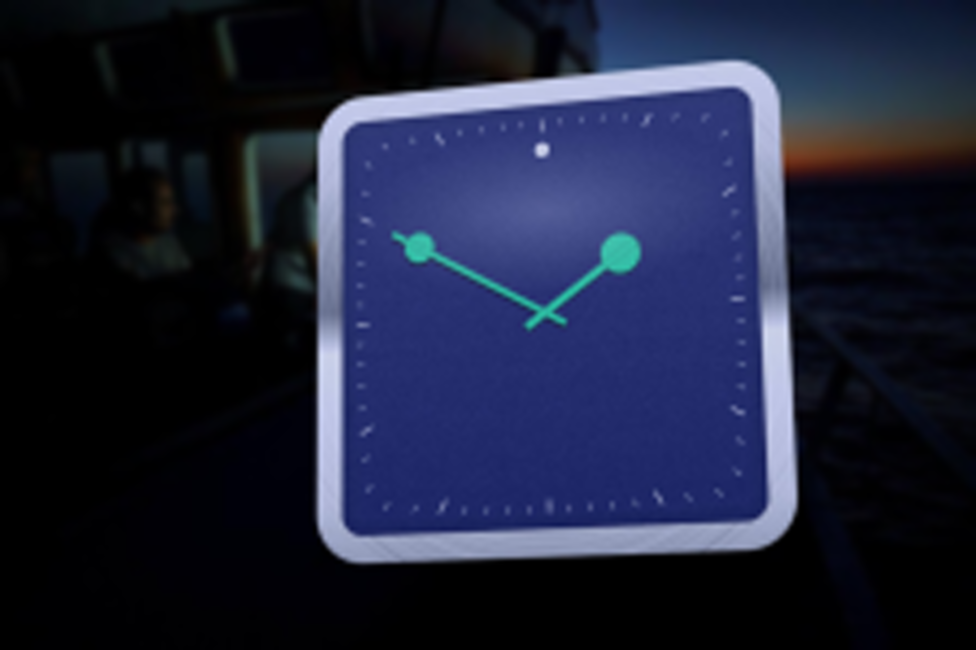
h=1 m=50
